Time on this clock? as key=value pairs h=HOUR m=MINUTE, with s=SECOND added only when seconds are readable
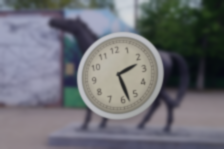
h=2 m=28
